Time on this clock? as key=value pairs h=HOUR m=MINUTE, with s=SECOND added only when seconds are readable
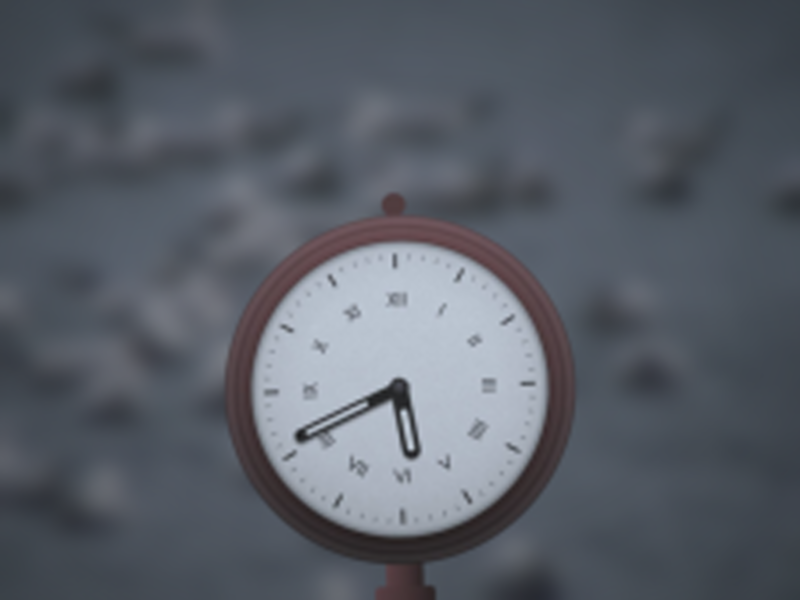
h=5 m=41
